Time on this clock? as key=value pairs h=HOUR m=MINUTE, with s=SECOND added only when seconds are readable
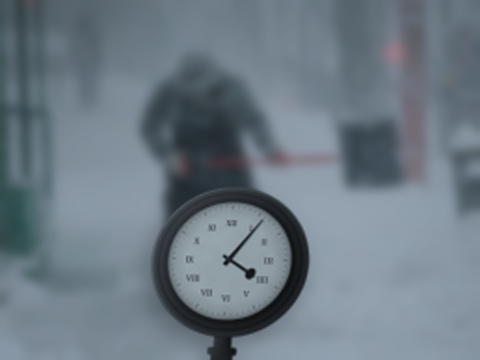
h=4 m=6
